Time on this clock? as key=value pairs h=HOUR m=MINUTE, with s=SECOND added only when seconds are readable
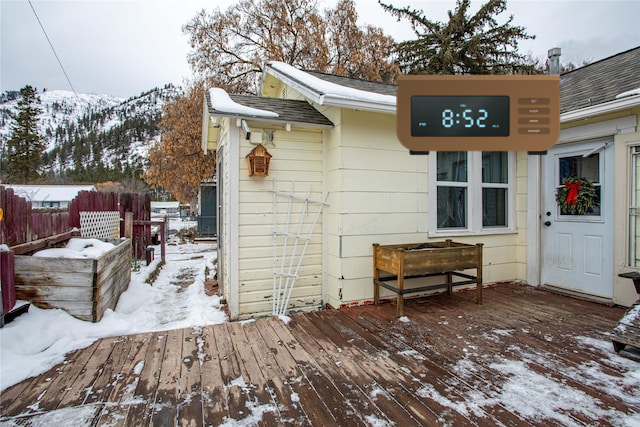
h=8 m=52
